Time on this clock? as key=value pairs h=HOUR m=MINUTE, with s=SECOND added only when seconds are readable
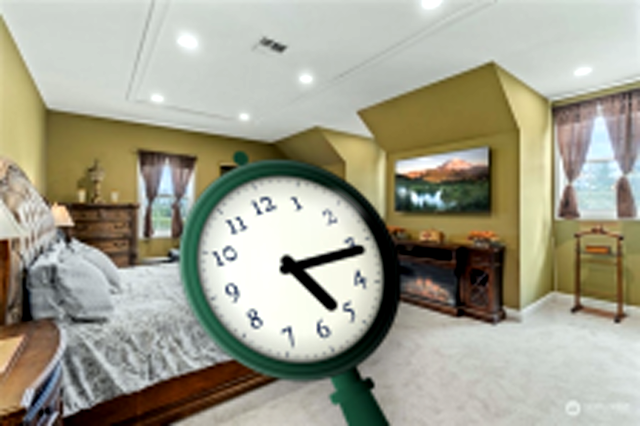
h=5 m=16
